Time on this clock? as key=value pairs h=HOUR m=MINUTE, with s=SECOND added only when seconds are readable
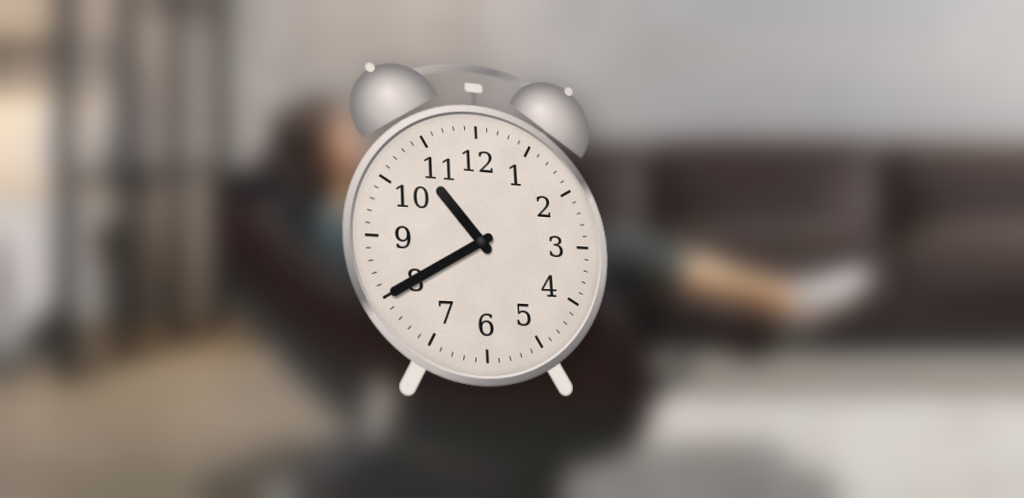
h=10 m=40
